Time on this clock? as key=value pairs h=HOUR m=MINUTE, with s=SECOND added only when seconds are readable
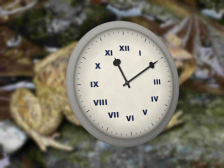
h=11 m=10
